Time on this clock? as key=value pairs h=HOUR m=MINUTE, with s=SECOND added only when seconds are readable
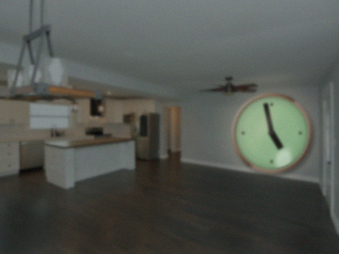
h=4 m=58
